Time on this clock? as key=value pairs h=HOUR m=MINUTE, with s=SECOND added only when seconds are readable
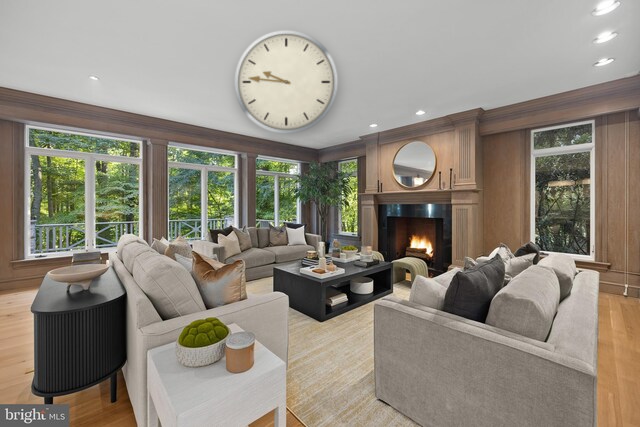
h=9 m=46
